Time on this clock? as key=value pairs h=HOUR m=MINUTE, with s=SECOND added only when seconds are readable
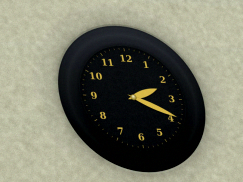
h=2 m=19
